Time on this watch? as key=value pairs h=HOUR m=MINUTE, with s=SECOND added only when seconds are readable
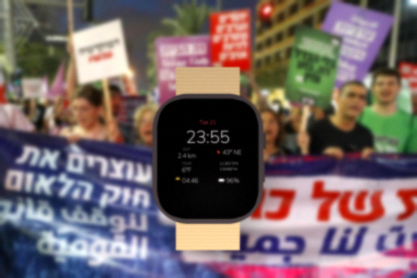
h=23 m=55
